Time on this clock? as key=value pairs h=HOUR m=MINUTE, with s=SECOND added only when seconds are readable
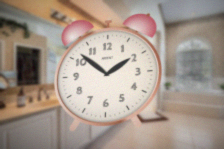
h=1 m=52
